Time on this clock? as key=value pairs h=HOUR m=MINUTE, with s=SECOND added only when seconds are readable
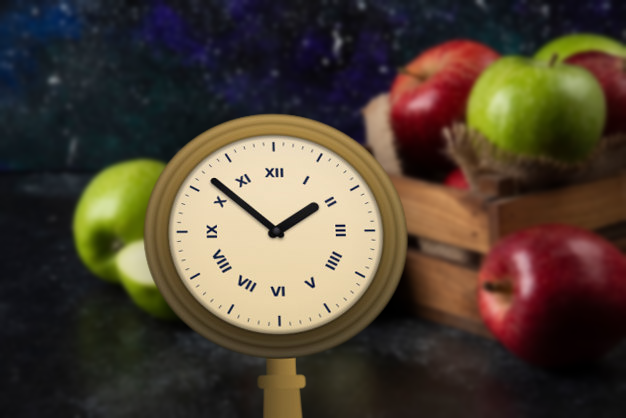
h=1 m=52
